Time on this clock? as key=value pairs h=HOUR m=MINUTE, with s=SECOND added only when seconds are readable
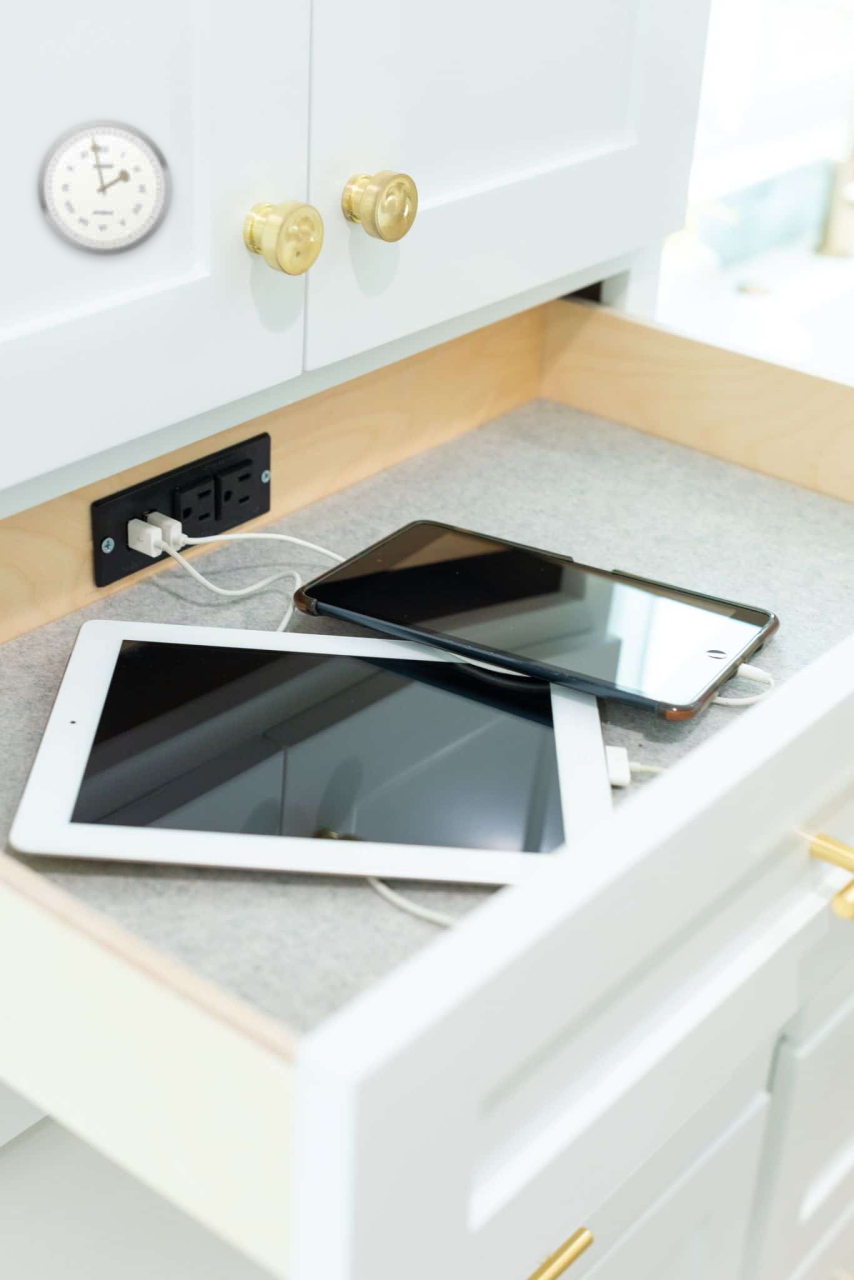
h=1 m=58
